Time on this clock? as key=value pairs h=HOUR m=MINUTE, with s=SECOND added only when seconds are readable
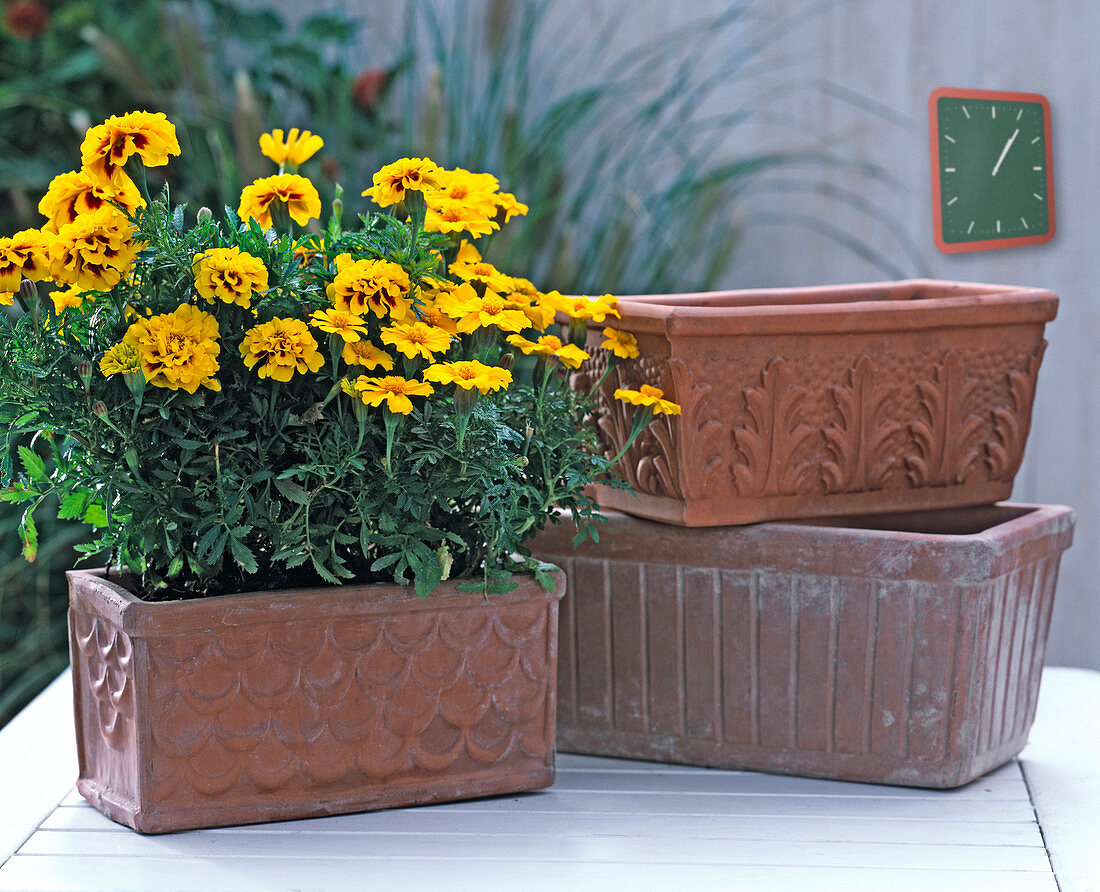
h=1 m=6
